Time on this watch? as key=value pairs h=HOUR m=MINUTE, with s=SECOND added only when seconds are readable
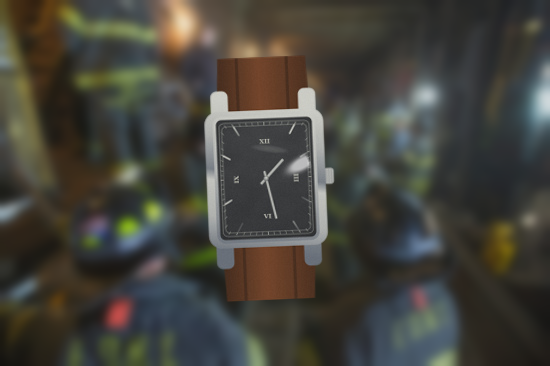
h=1 m=28
